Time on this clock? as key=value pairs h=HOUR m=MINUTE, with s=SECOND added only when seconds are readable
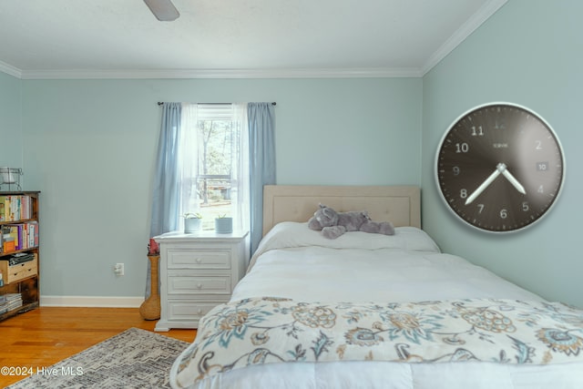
h=4 m=38
